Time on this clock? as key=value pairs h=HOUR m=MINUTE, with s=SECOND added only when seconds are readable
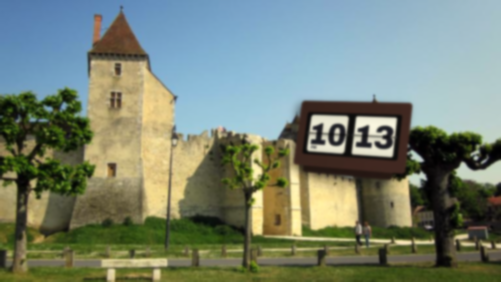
h=10 m=13
